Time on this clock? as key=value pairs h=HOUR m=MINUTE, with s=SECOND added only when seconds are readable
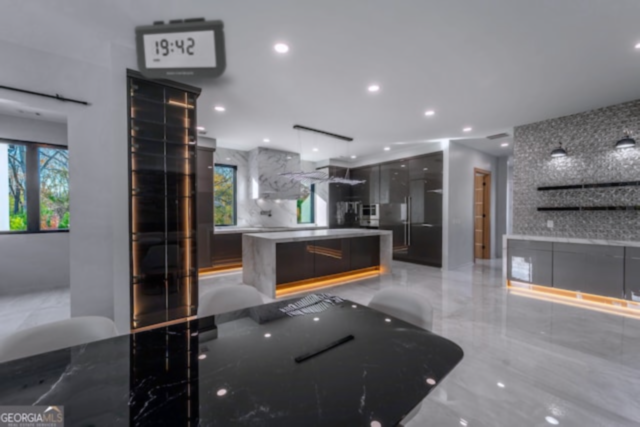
h=19 m=42
